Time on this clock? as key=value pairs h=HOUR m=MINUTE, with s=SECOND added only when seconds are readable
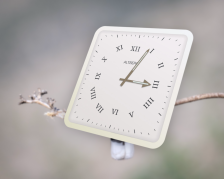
h=3 m=4
